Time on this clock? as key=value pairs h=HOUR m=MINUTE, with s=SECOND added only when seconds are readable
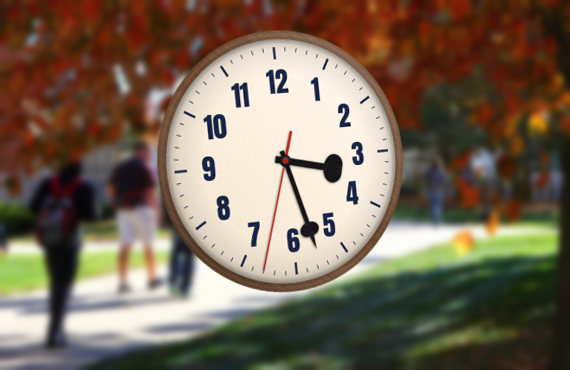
h=3 m=27 s=33
